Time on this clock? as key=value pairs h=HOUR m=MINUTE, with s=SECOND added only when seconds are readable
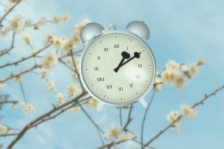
h=1 m=10
